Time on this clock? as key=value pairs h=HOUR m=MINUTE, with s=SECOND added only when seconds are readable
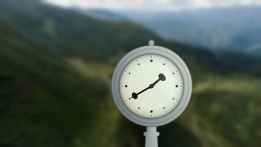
h=1 m=40
